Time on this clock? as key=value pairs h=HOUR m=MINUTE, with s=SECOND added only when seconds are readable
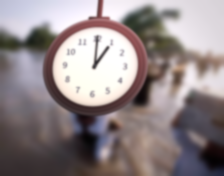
h=1 m=0
